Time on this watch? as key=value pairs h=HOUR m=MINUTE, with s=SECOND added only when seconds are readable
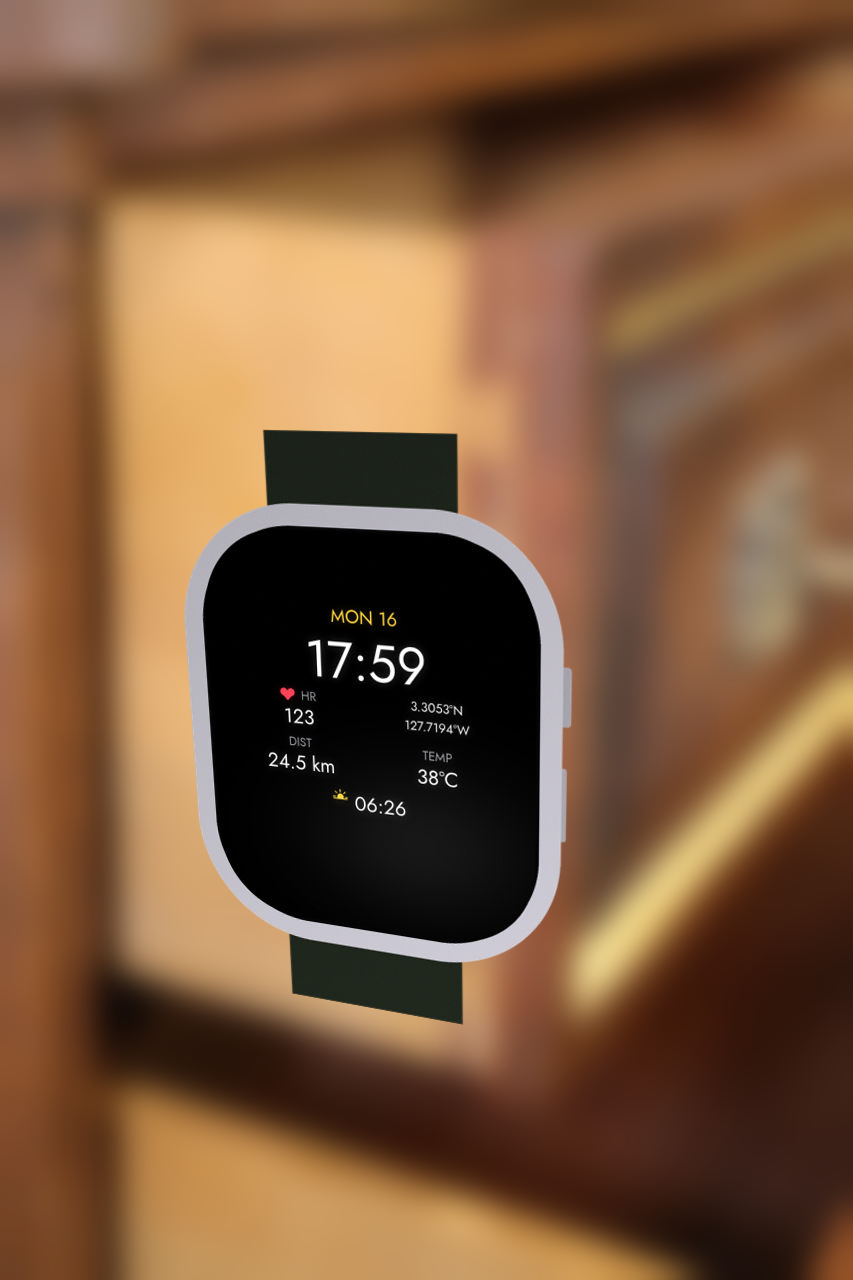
h=17 m=59
